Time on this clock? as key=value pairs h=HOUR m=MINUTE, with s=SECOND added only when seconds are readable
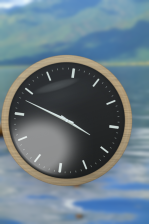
h=3 m=48
